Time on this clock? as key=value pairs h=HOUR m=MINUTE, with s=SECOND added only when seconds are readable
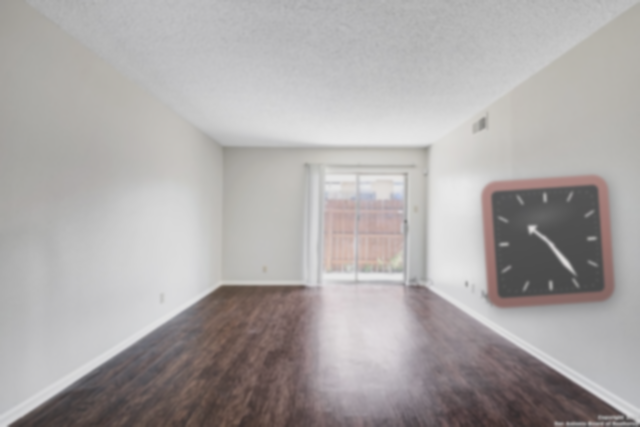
h=10 m=24
